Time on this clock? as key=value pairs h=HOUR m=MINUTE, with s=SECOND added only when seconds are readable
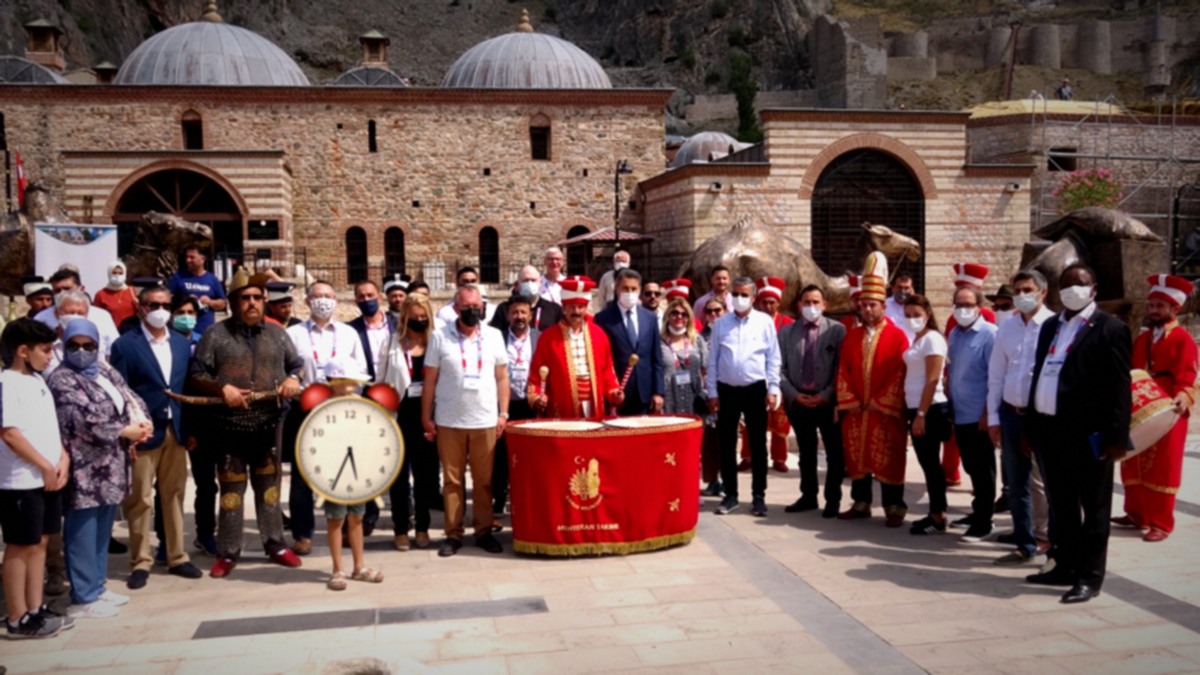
h=5 m=34
